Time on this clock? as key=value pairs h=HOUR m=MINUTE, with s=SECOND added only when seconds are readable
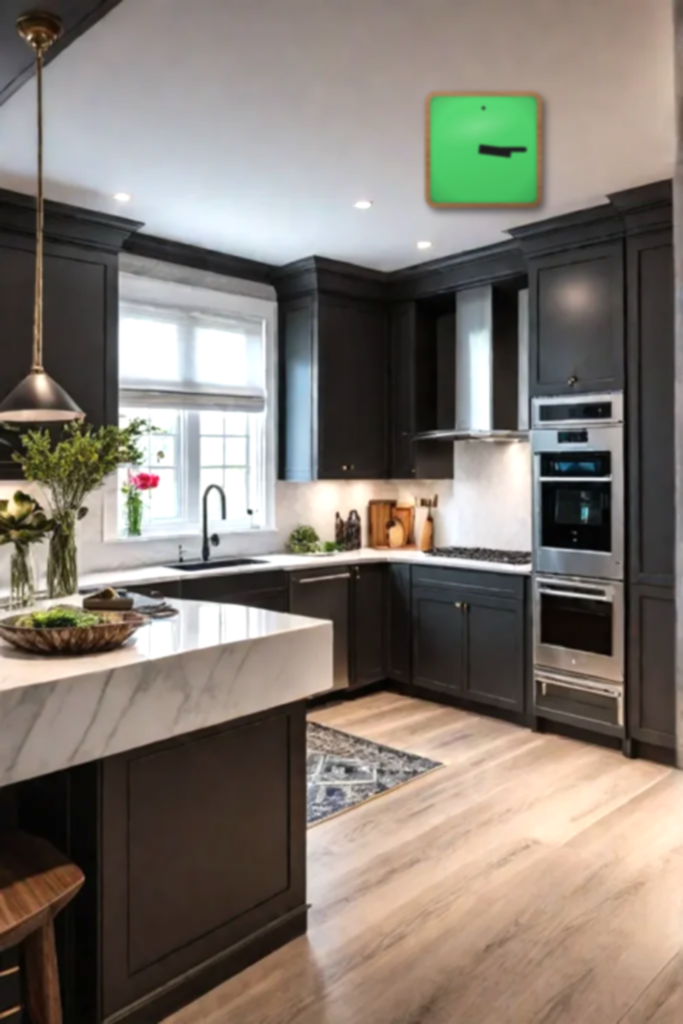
h=3 m=15
